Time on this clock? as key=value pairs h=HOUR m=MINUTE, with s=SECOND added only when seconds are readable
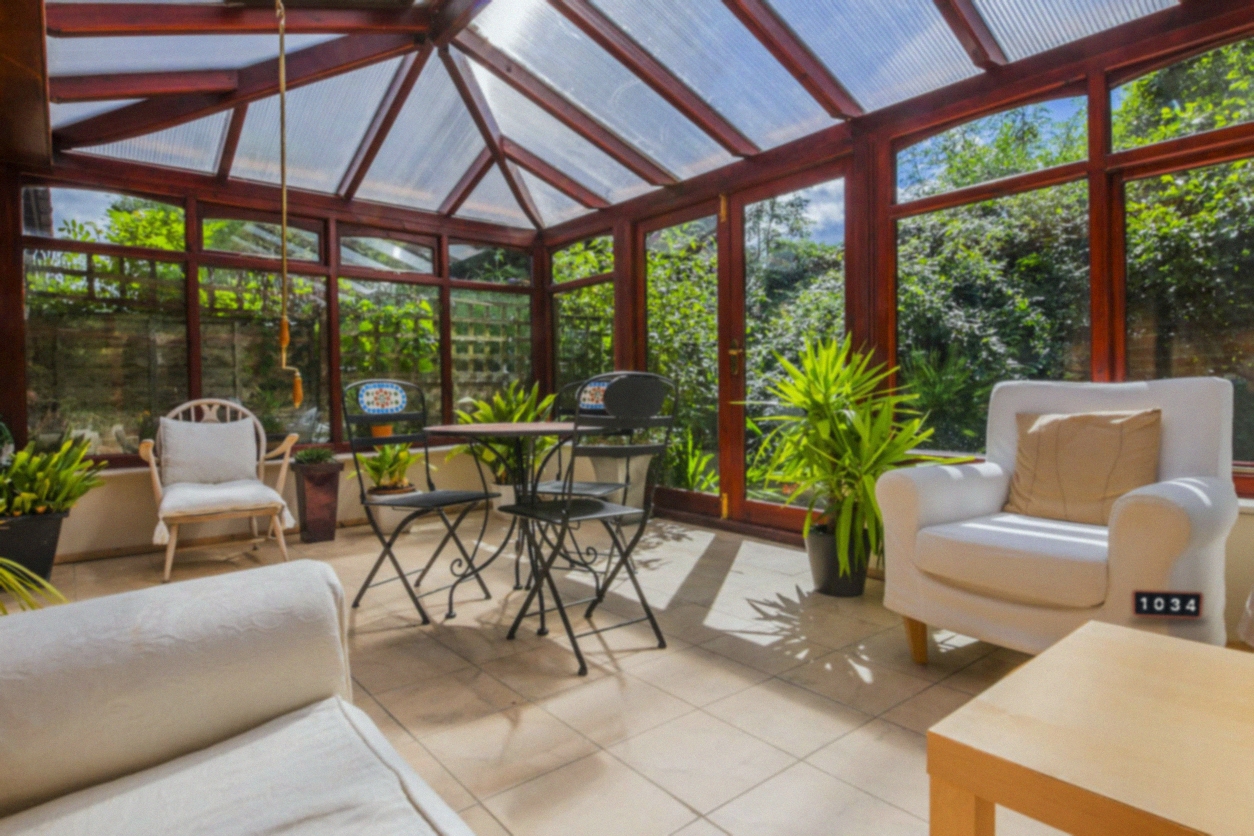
h=10 m=34
